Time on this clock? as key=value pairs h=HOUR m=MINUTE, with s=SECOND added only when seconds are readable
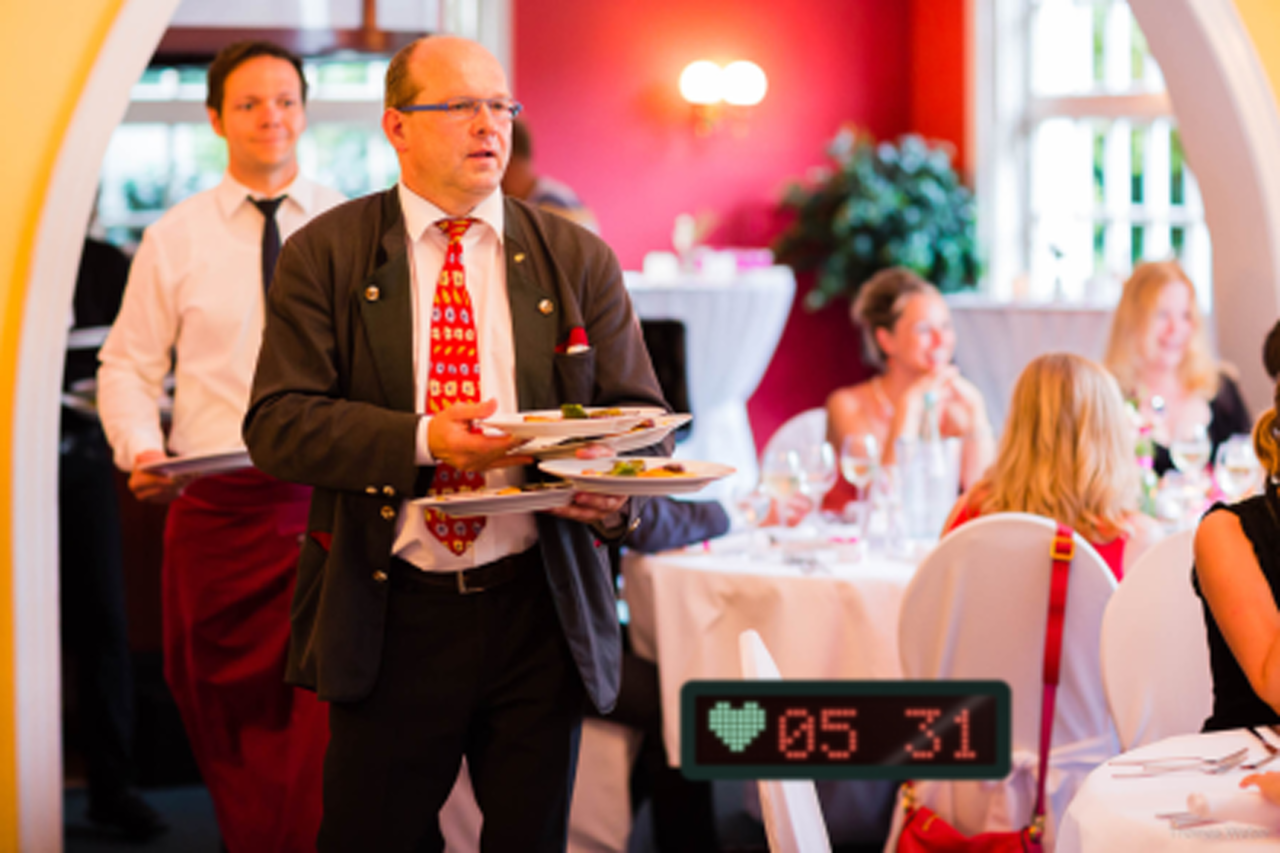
h=5 m=31
